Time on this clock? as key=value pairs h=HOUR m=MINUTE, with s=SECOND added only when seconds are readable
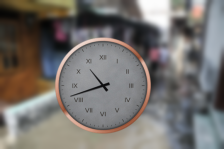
h=10 m=42
